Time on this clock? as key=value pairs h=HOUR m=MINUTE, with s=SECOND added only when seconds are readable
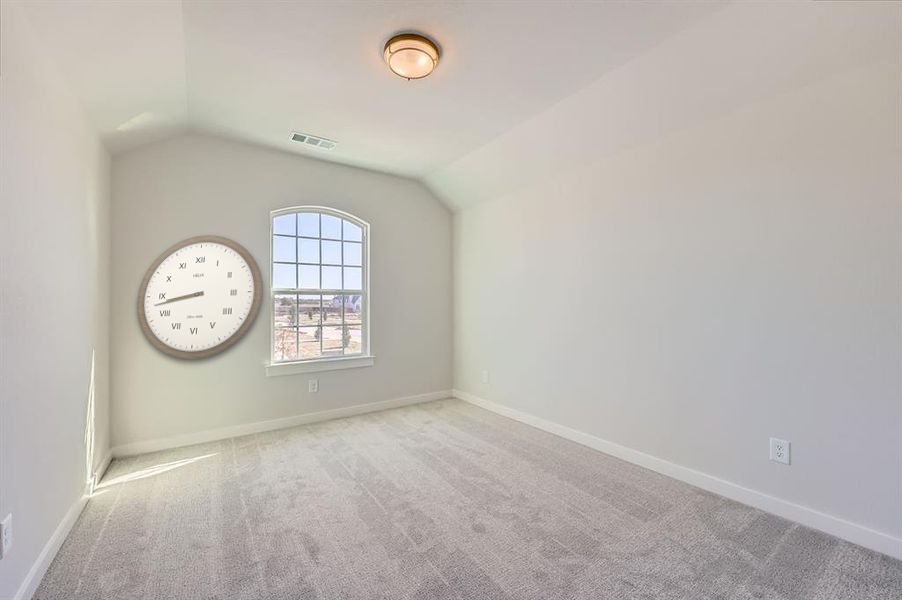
h=8 m=43
